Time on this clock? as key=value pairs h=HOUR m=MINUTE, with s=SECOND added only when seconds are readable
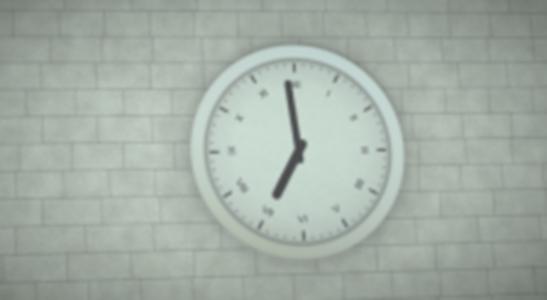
h=6 m=59
